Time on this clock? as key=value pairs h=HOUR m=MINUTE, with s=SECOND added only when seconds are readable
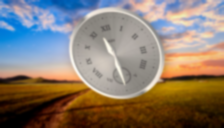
h=11 m=30
